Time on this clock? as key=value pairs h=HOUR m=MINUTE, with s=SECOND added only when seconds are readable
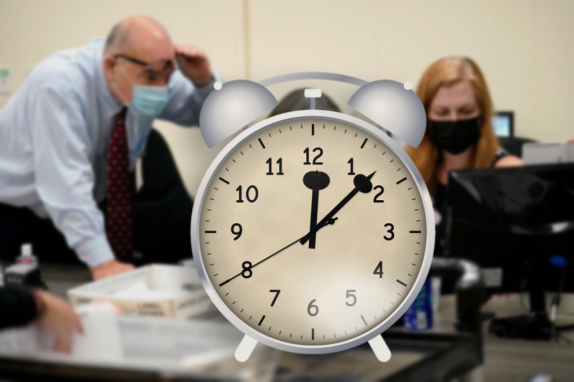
h=12 m=7 s=40
